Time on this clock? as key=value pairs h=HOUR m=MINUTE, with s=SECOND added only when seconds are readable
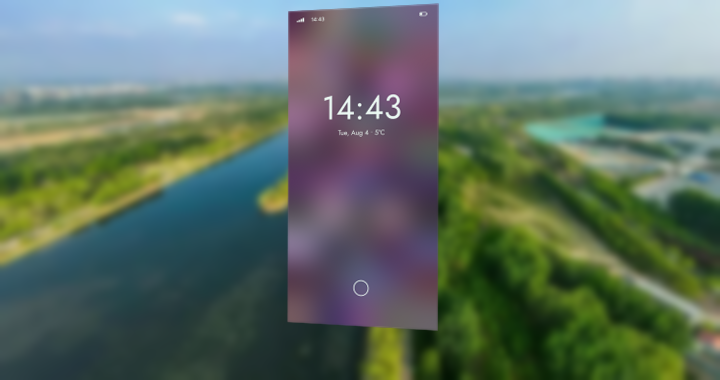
h=14 m=43
